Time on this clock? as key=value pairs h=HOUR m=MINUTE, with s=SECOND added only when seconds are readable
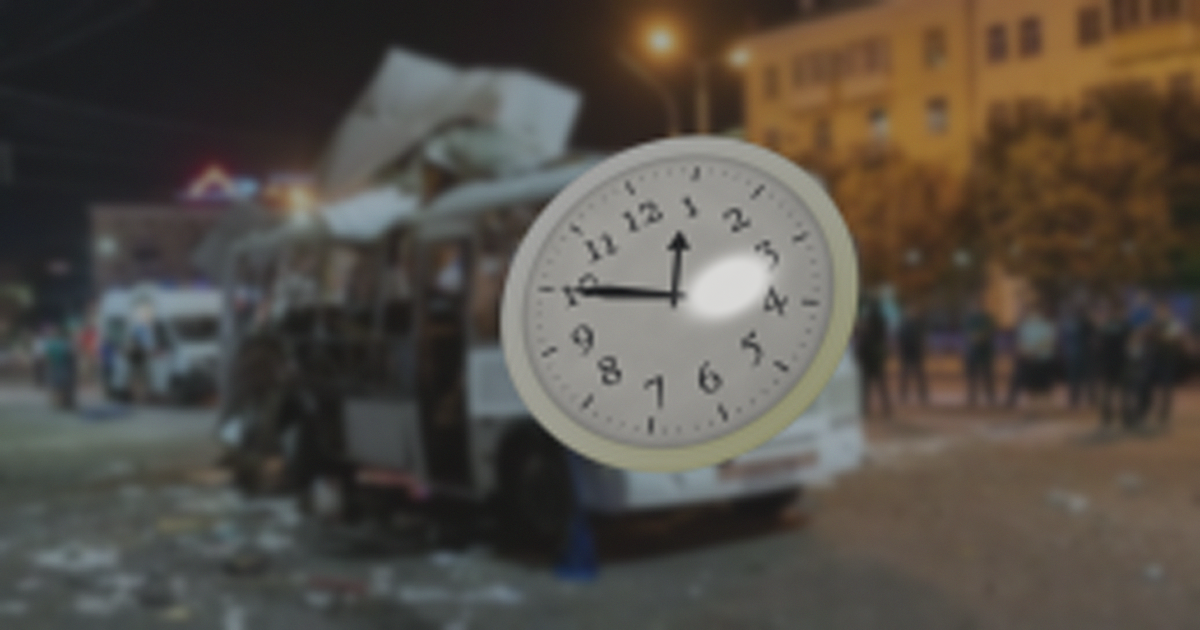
h=12 m=50
